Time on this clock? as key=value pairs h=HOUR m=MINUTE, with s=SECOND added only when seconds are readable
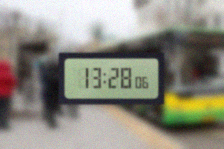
h=13 m=28 s=6
